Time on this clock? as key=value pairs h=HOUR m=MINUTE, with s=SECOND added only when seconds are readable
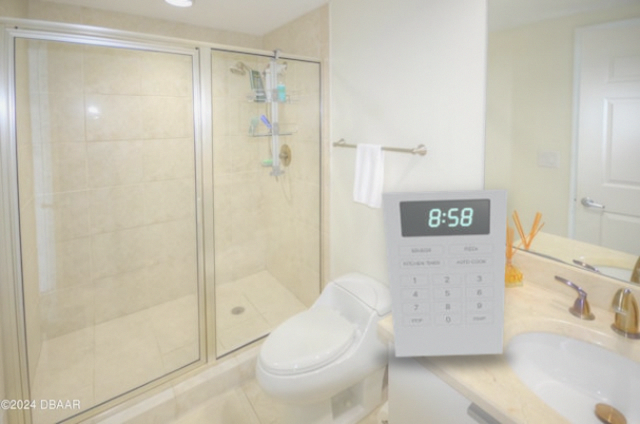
h=8 m=58
